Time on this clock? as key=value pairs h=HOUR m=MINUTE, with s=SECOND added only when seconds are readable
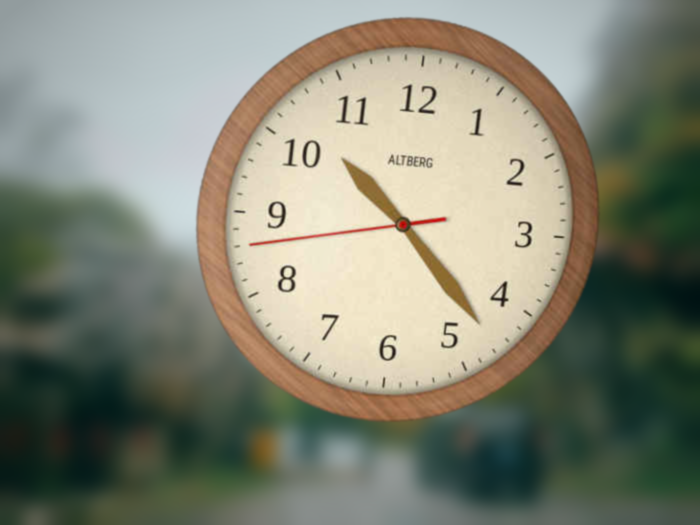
h=10 m=22 s=43
